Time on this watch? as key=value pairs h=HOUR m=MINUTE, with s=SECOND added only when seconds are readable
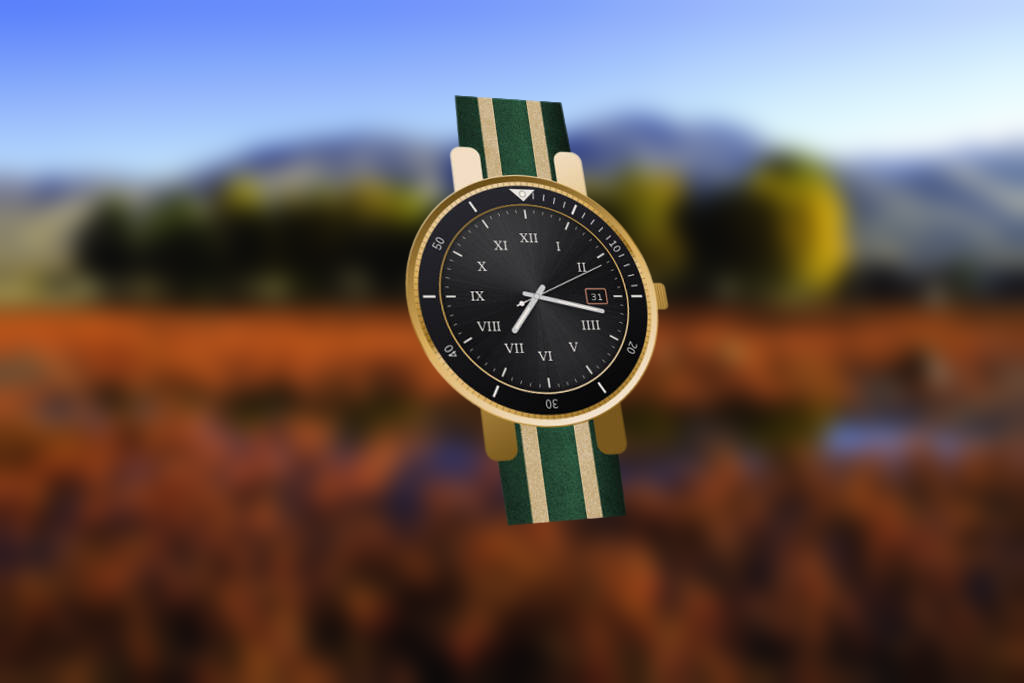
h=7 m=17 s=11
